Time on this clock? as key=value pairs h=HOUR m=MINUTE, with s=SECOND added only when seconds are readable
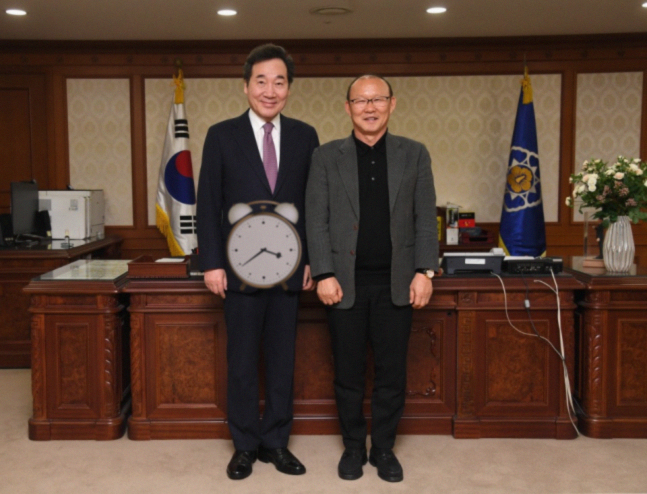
h=3 m=39
